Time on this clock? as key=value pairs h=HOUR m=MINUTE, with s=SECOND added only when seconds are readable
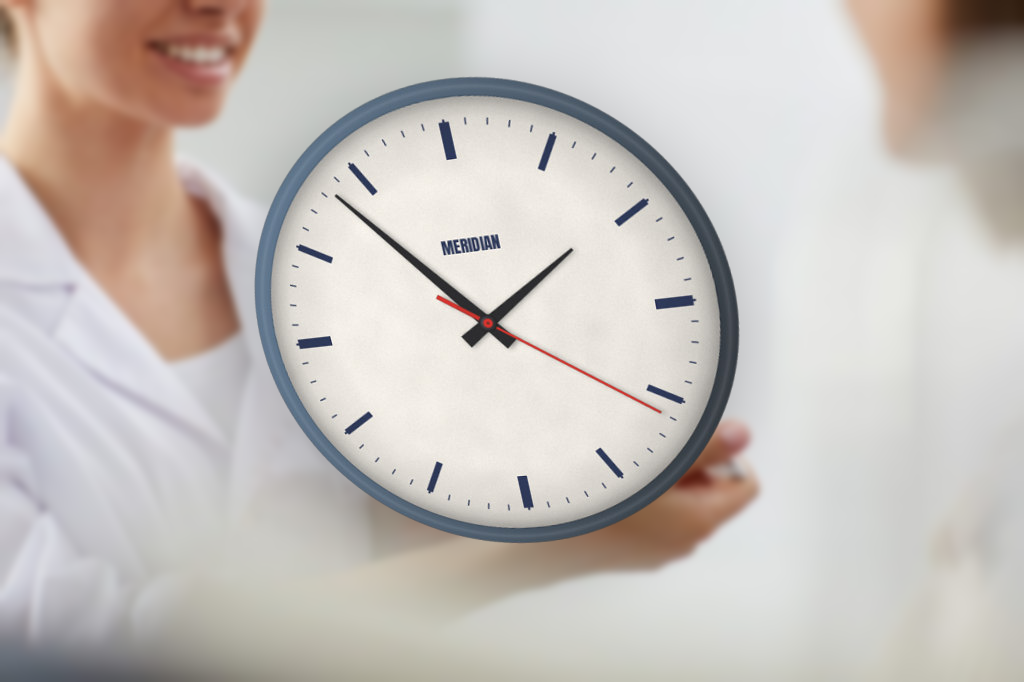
h=1 m=53 s=21
